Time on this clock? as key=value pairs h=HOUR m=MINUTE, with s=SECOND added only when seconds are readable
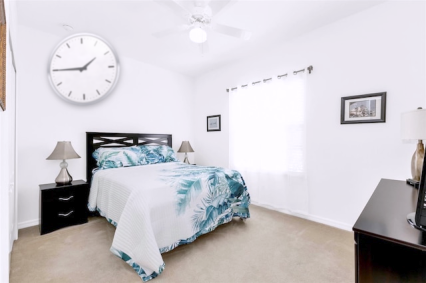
h=1 m=45
